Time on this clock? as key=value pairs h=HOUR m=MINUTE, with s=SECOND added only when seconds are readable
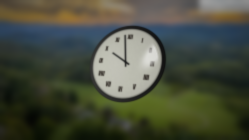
h=9 m=58
